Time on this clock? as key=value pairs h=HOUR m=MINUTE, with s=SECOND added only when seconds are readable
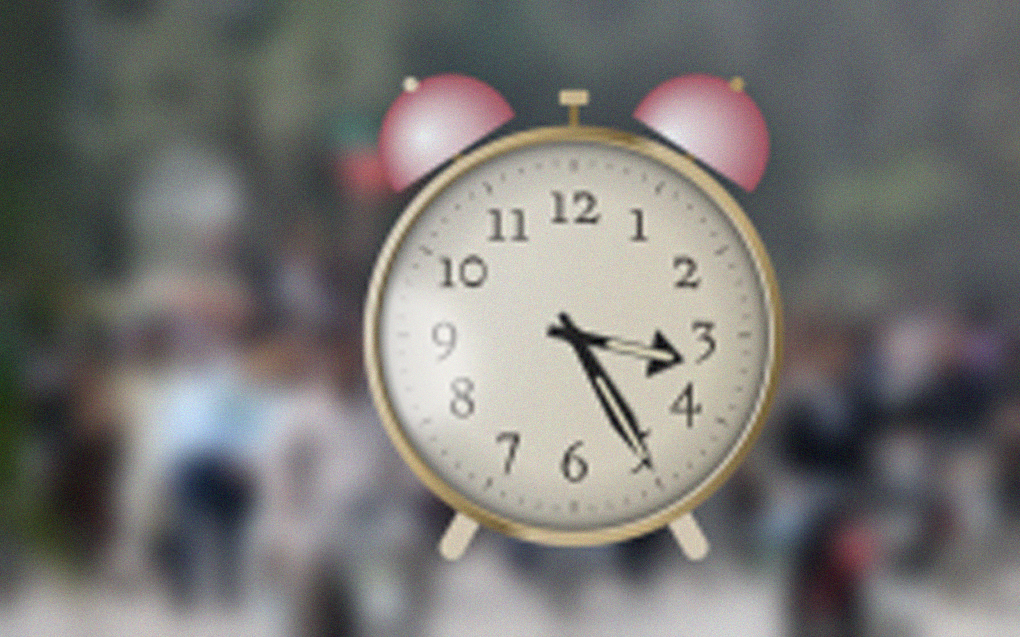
h=3 m=25
